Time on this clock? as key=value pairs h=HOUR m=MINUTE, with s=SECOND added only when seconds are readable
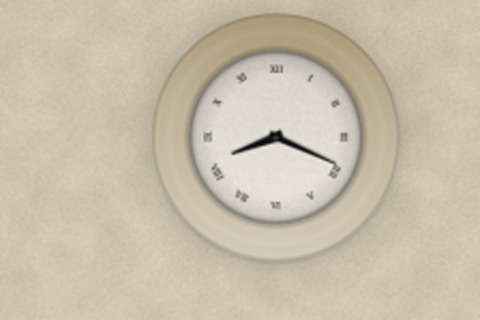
h=8 m=19
